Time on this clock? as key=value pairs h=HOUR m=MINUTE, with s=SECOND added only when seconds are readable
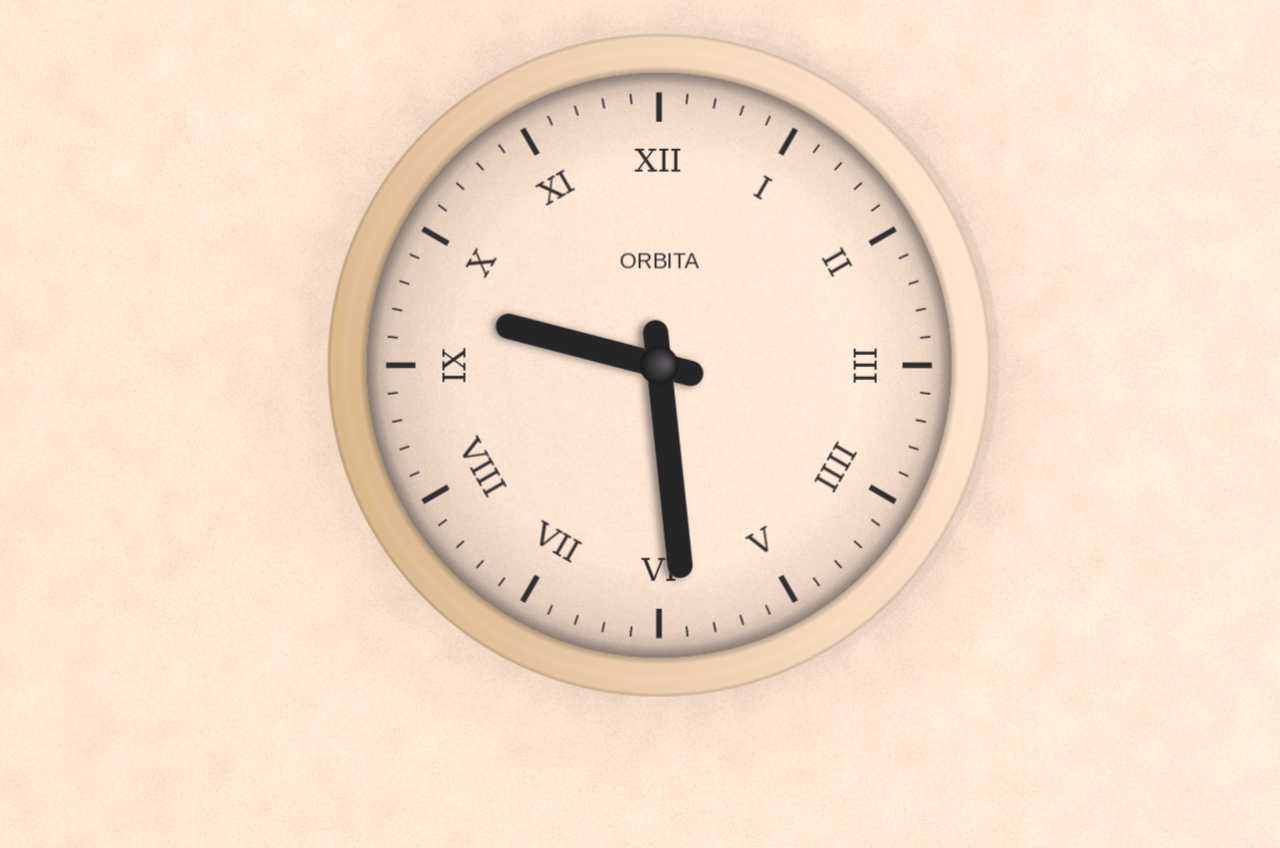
h=9 m=29
